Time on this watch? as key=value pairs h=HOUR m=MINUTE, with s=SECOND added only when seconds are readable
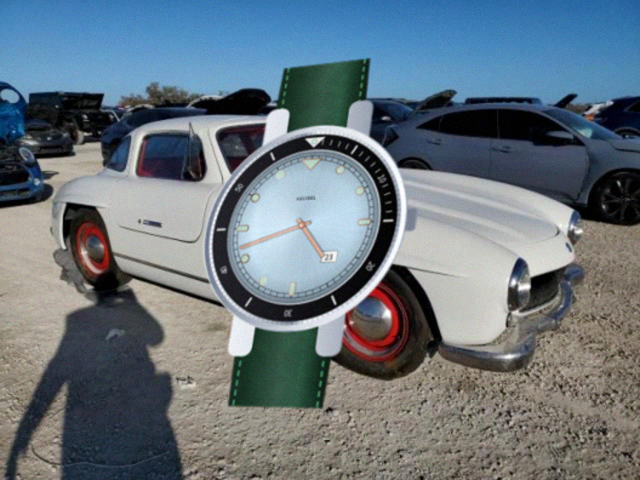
h=4 m=42
